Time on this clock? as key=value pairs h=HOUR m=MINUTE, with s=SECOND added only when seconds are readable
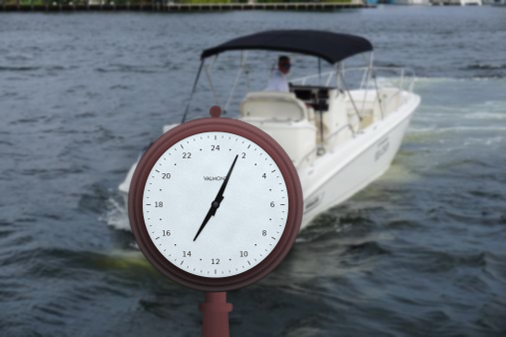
h=14 m=4
